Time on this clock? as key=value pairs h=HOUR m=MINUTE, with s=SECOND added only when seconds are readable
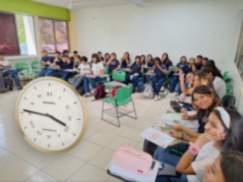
h=3 m=46
